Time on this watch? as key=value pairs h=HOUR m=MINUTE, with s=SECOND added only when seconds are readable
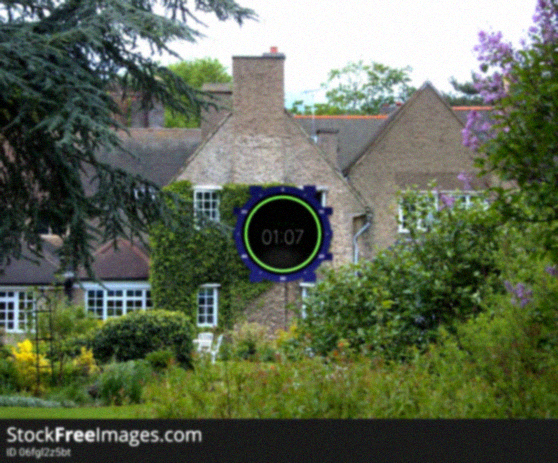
h=1 m=7
